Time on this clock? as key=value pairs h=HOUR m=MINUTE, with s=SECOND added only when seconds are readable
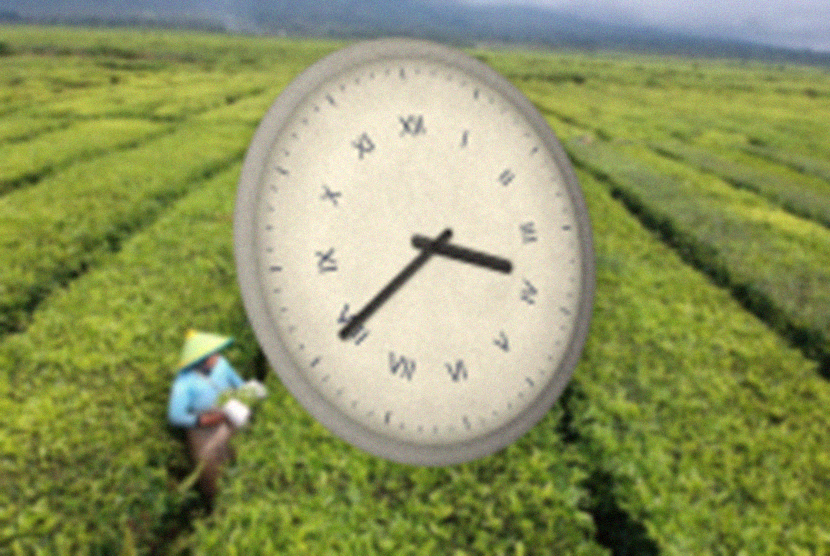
h=3 m=40
